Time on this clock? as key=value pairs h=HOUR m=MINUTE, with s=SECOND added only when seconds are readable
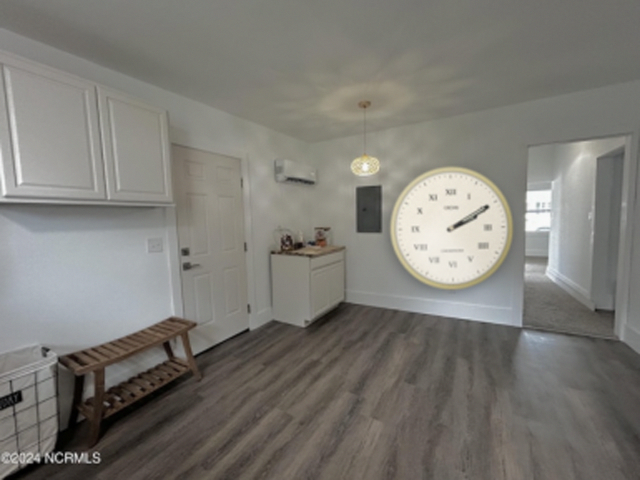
h=2 m=10
